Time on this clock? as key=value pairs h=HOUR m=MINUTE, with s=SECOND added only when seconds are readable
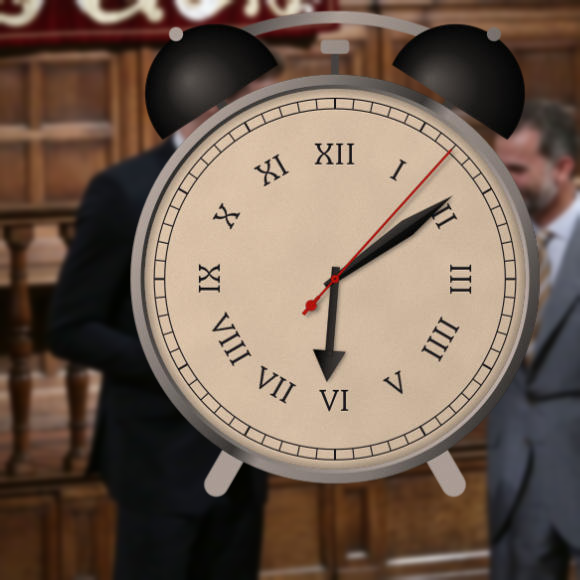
h=6 m=9 s=7
